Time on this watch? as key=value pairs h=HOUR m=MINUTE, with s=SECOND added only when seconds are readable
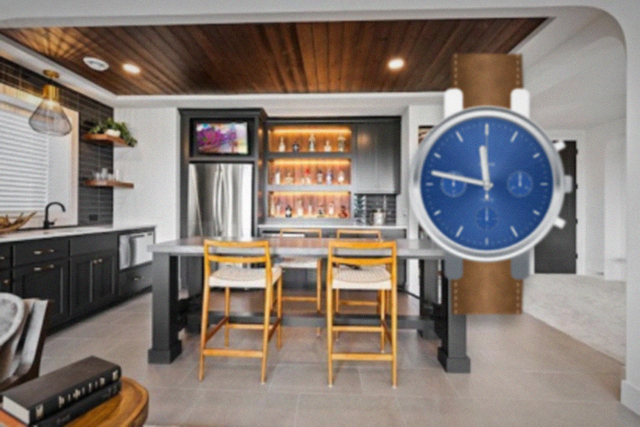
h=11 m=47
